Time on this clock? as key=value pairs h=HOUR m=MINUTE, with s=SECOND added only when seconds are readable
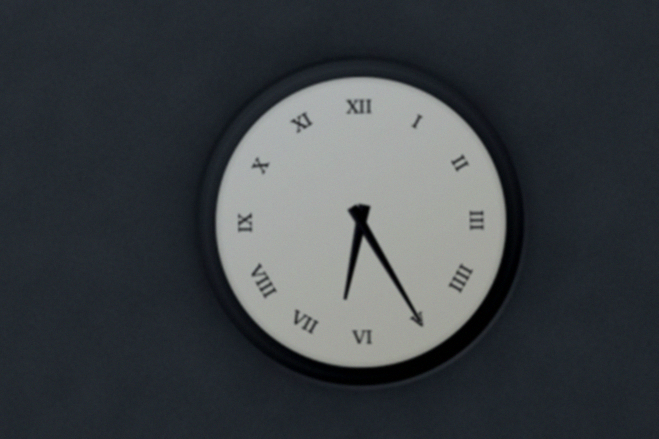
h=6 m=25
